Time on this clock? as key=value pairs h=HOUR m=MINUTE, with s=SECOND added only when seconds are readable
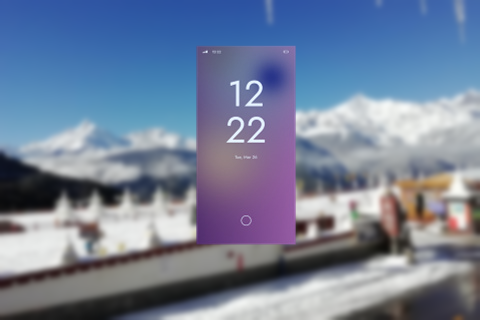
h=12 m=22
